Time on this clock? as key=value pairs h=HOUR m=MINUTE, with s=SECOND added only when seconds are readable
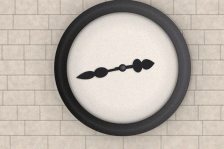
h=2 m=43
